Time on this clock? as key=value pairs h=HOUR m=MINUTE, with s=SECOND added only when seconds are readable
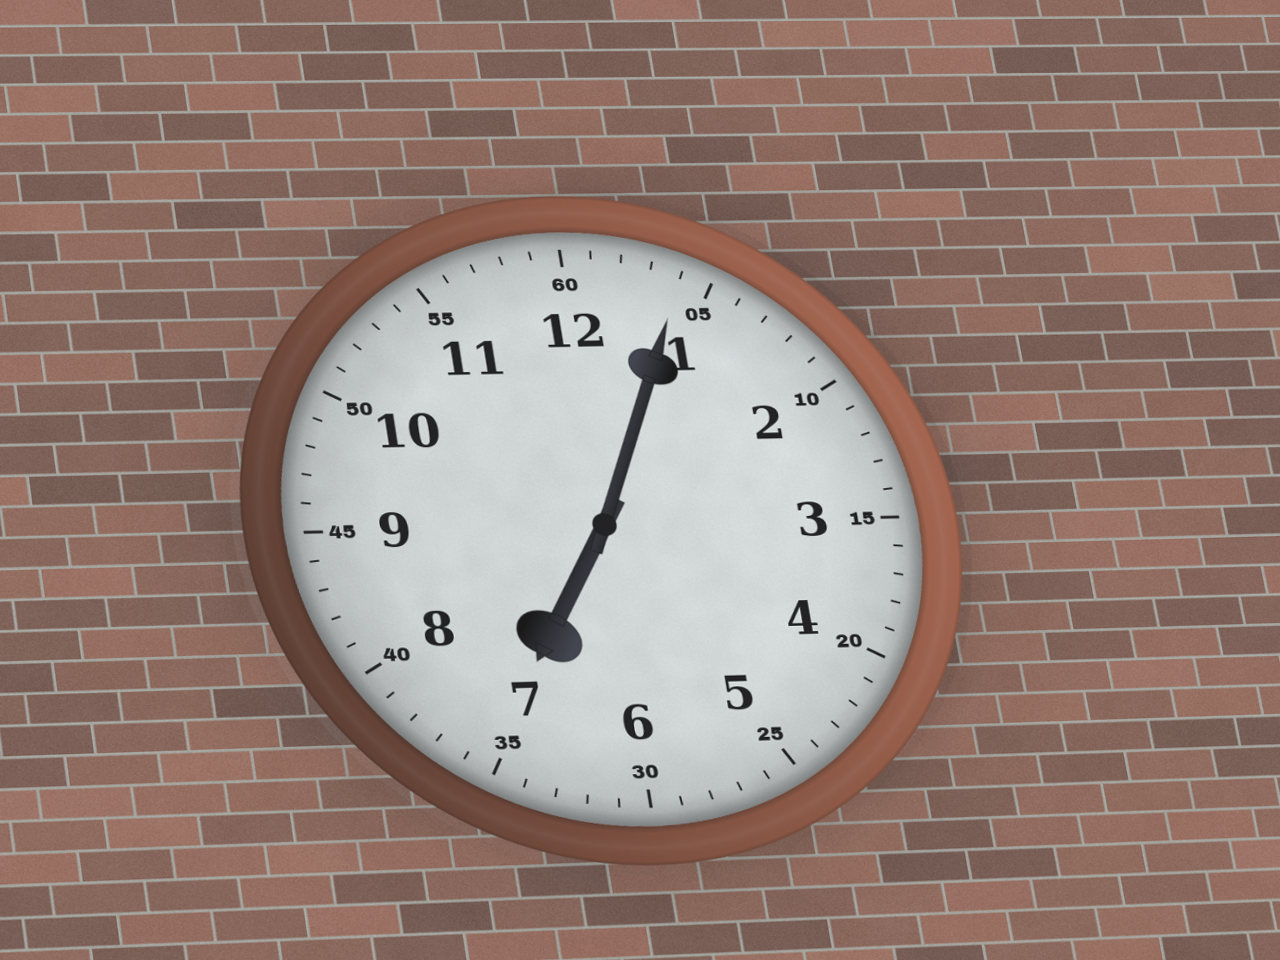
h=7 m=4
